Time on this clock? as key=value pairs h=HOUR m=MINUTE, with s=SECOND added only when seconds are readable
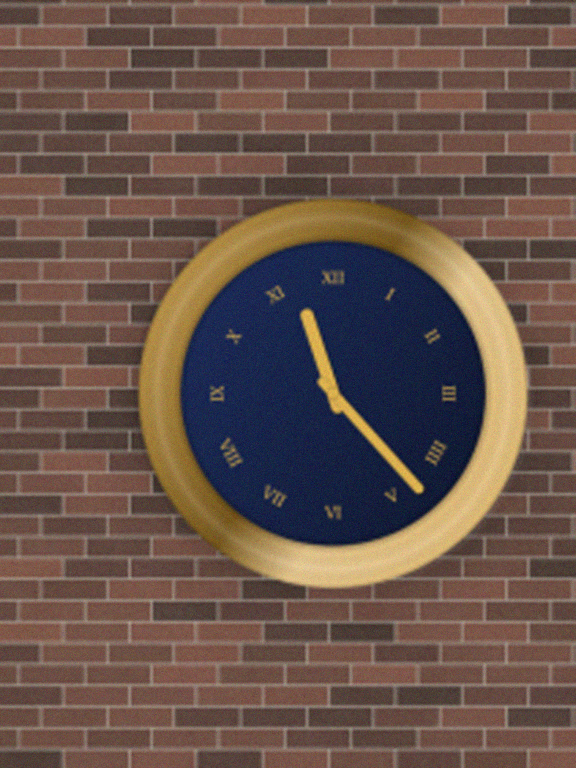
h=11 m=23
